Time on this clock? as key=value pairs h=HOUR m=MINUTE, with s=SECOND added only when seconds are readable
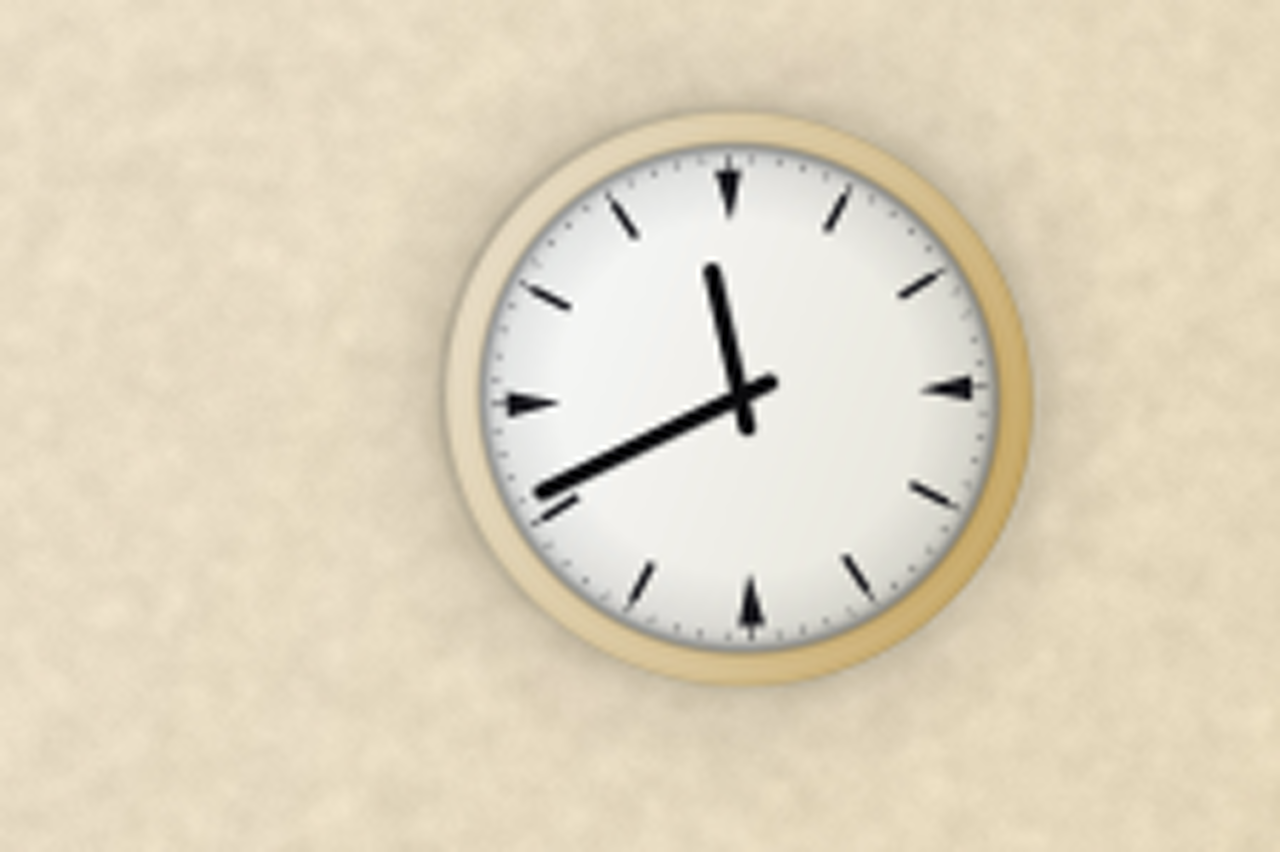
h=11 m=41
